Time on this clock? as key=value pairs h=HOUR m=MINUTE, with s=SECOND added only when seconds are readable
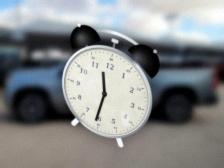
h=11 m=31
